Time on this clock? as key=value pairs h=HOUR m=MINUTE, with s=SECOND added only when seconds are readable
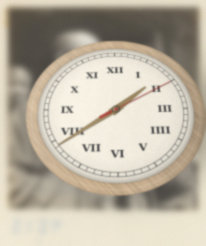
h=1 m=39 s=10
